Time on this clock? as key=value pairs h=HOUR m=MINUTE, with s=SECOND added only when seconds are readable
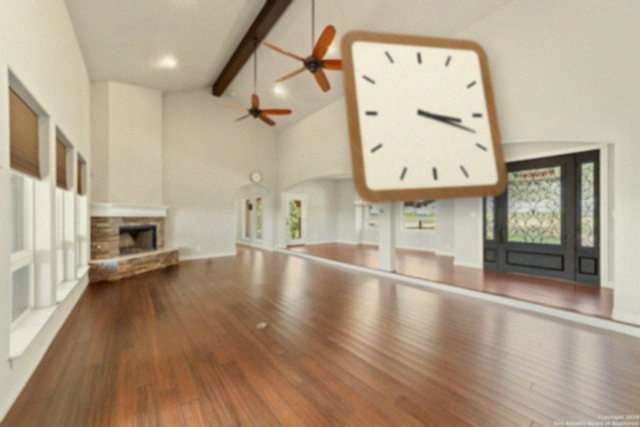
h=3 m=18
